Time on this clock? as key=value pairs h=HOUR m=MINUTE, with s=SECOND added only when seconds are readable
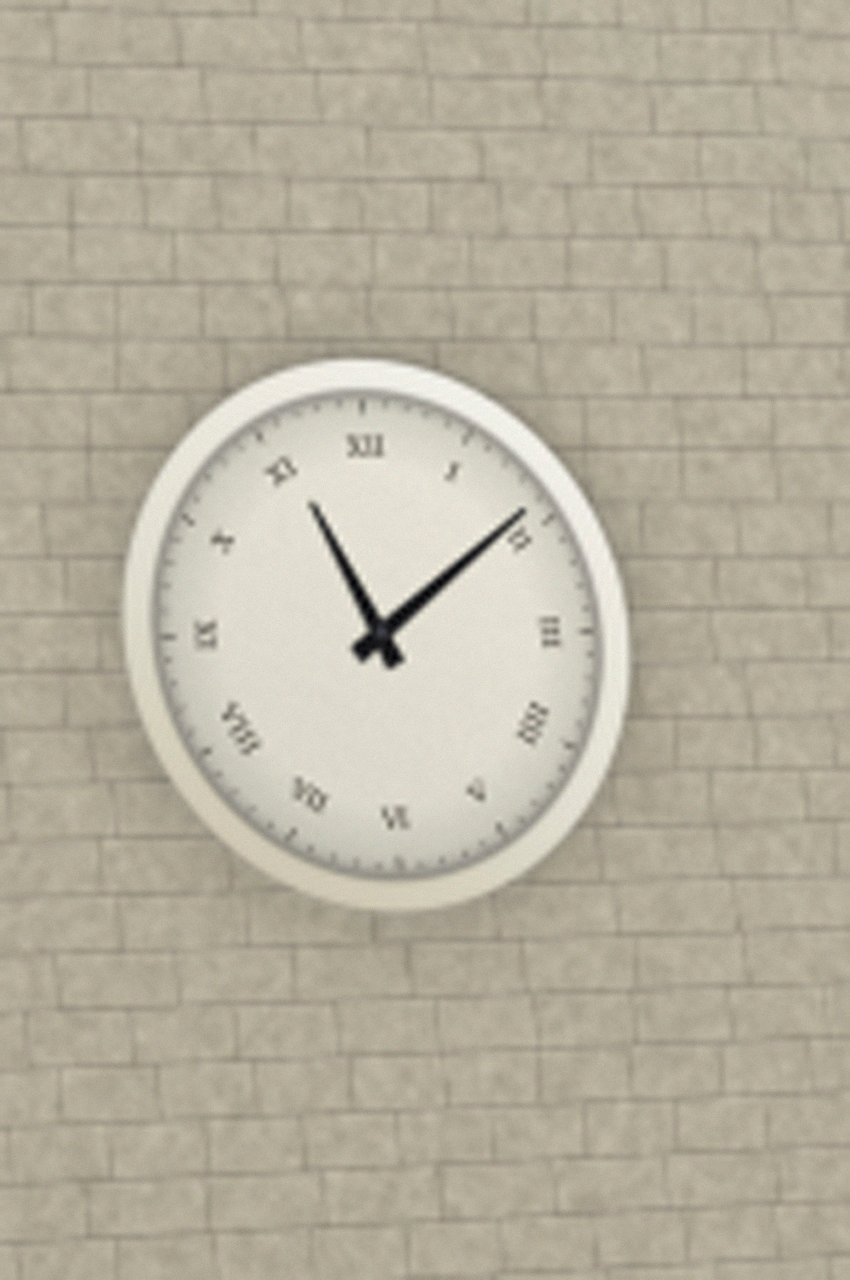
h=11 m=9
